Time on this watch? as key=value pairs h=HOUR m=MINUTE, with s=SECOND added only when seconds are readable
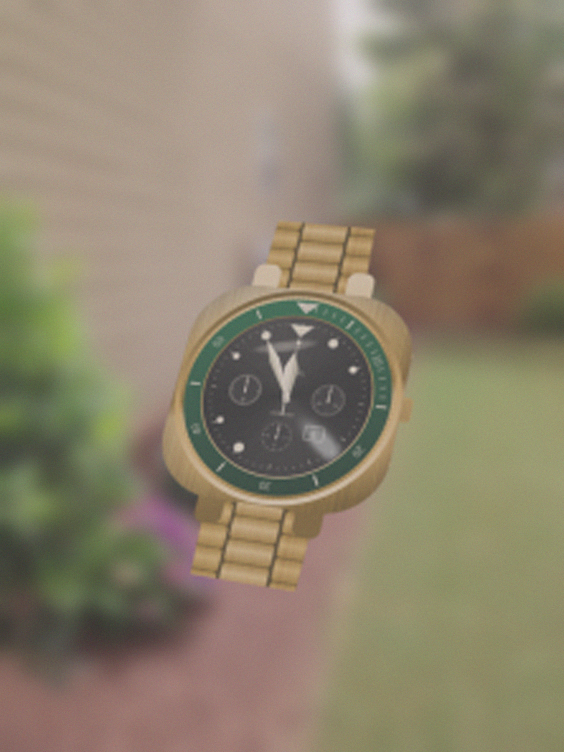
h=11 m=55
